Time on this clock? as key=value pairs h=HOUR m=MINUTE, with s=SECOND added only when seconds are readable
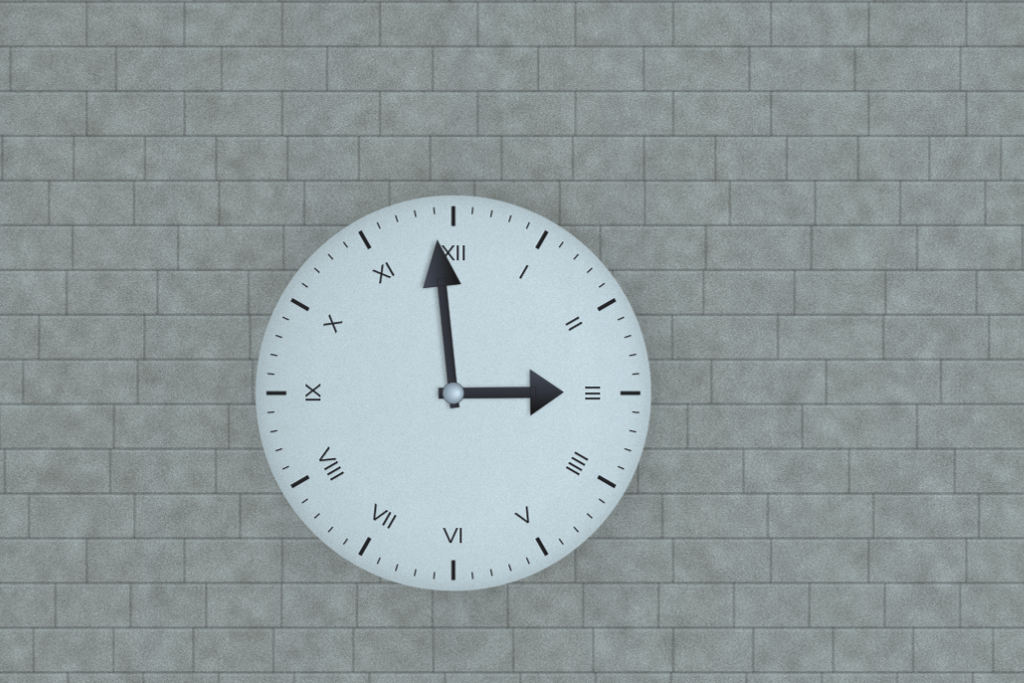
h=2 m=59
